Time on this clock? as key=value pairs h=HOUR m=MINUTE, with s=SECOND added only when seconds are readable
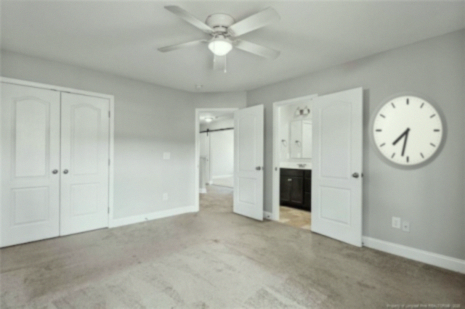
h=7 m=32
